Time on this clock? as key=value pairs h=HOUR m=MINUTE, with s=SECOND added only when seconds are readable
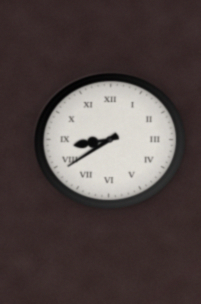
h=8 m=39
